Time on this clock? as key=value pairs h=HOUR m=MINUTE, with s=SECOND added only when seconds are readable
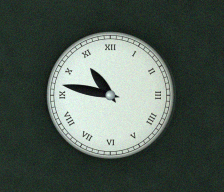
h=10 m=47
